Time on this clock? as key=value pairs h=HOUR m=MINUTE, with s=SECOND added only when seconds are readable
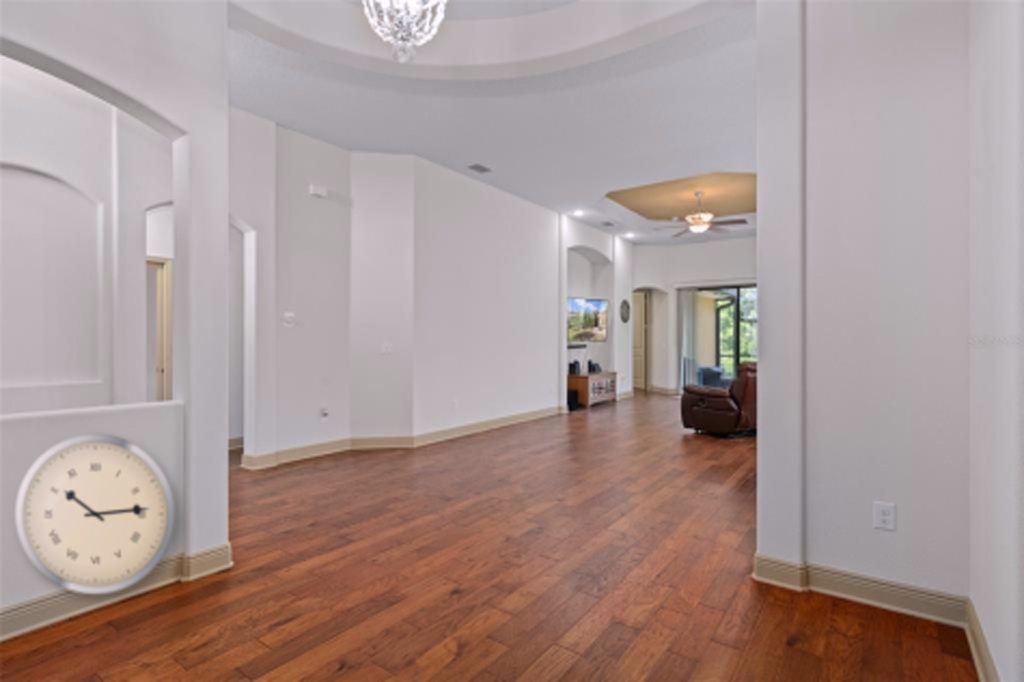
h=10 m=14
